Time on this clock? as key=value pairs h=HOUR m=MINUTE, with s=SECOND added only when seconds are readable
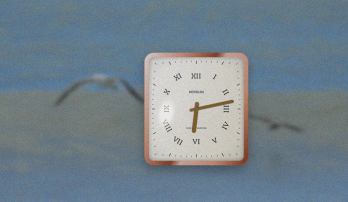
h=6 m=13
